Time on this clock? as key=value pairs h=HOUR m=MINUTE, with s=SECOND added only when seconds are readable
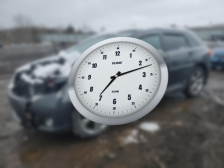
h=7 m=12
